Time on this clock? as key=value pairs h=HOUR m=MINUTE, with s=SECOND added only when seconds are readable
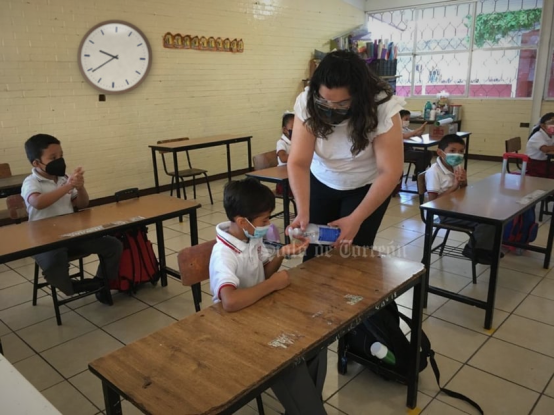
h=9 m=39
